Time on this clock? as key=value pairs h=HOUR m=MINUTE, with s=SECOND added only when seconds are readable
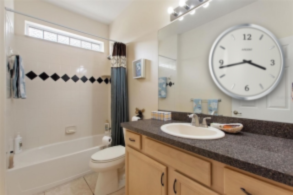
h=3 m=43
